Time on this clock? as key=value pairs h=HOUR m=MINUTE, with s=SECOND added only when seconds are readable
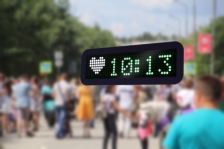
h=10 m=13
